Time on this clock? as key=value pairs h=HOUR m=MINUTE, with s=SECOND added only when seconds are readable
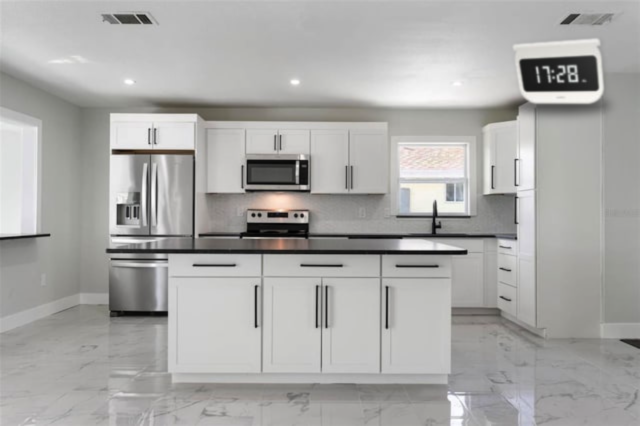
h=17 m=28
